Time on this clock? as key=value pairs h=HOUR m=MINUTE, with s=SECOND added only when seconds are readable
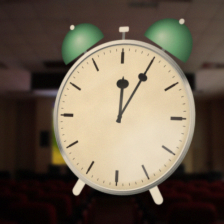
h=12 m=5
